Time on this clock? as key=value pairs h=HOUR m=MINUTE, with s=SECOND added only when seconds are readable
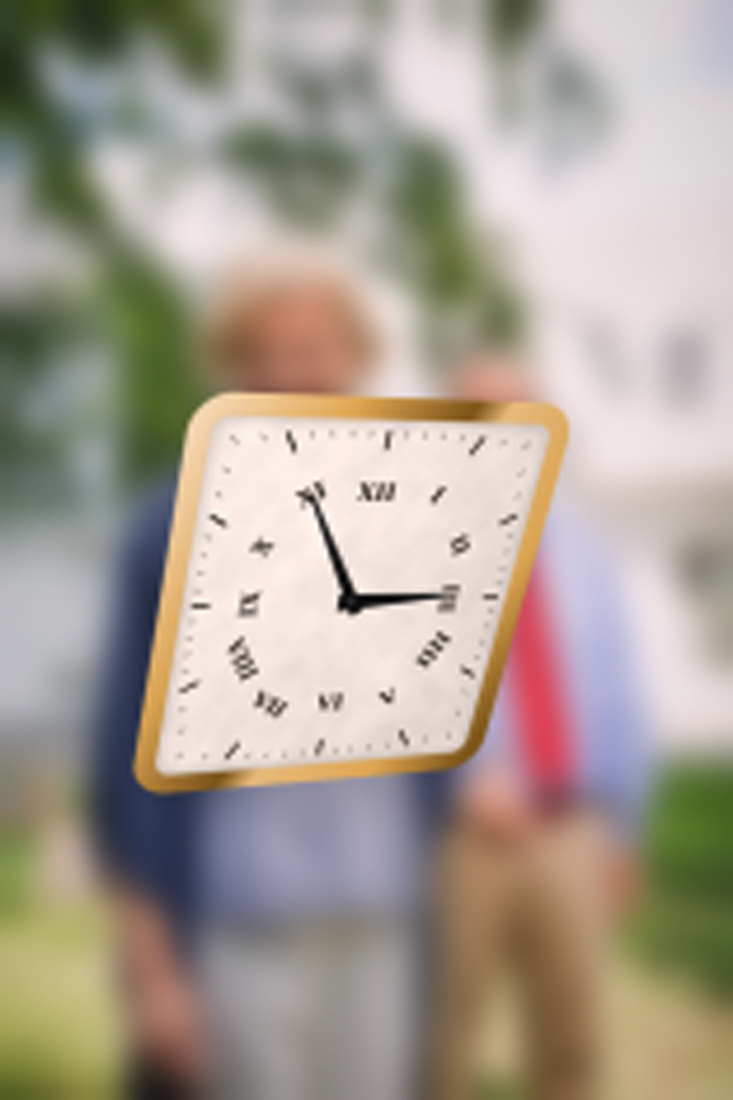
h=2 m=55
